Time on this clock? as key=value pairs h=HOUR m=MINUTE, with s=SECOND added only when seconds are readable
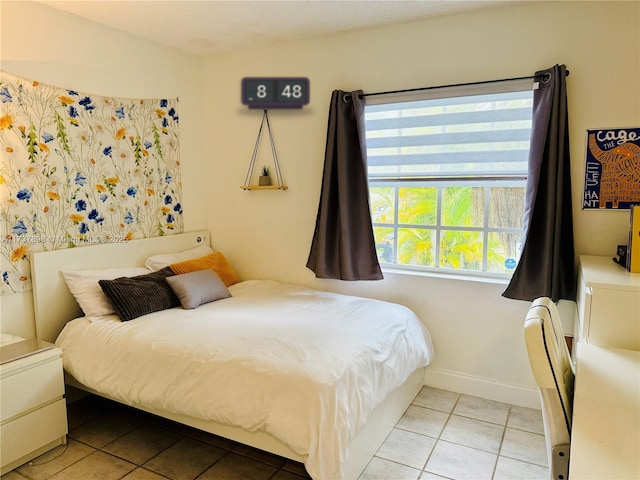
h=8 m=48
